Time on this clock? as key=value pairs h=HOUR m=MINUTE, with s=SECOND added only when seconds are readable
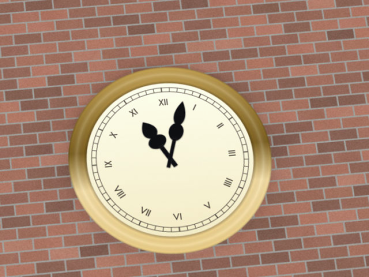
h=11 m=3
